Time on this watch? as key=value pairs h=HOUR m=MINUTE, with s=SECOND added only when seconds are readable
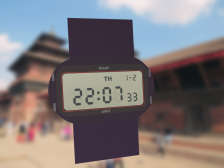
h=22 m=7 s=33
